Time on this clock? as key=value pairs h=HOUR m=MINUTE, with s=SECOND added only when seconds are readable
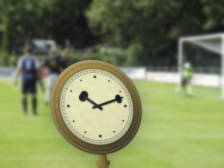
h=10 m=12
